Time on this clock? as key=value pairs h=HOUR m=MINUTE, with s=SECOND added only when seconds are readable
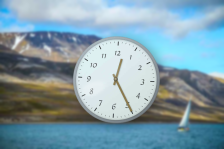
h=12 m=25
